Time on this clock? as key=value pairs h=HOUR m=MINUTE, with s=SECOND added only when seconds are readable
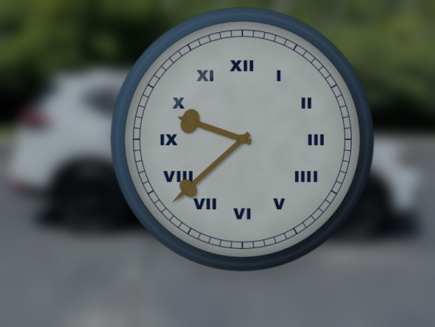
h=9 m=38
